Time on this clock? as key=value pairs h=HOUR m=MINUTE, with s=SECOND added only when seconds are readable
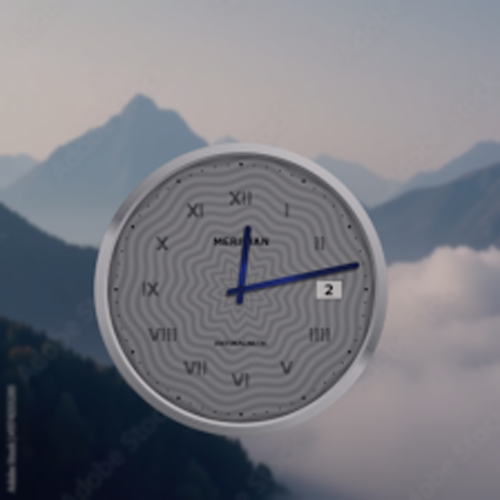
h=12 m=13
